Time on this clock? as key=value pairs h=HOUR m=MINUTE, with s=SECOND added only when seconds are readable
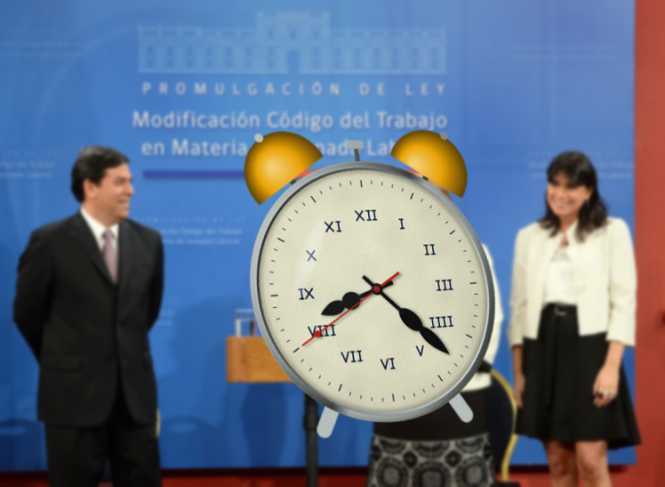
h=8 m=22 s=40
